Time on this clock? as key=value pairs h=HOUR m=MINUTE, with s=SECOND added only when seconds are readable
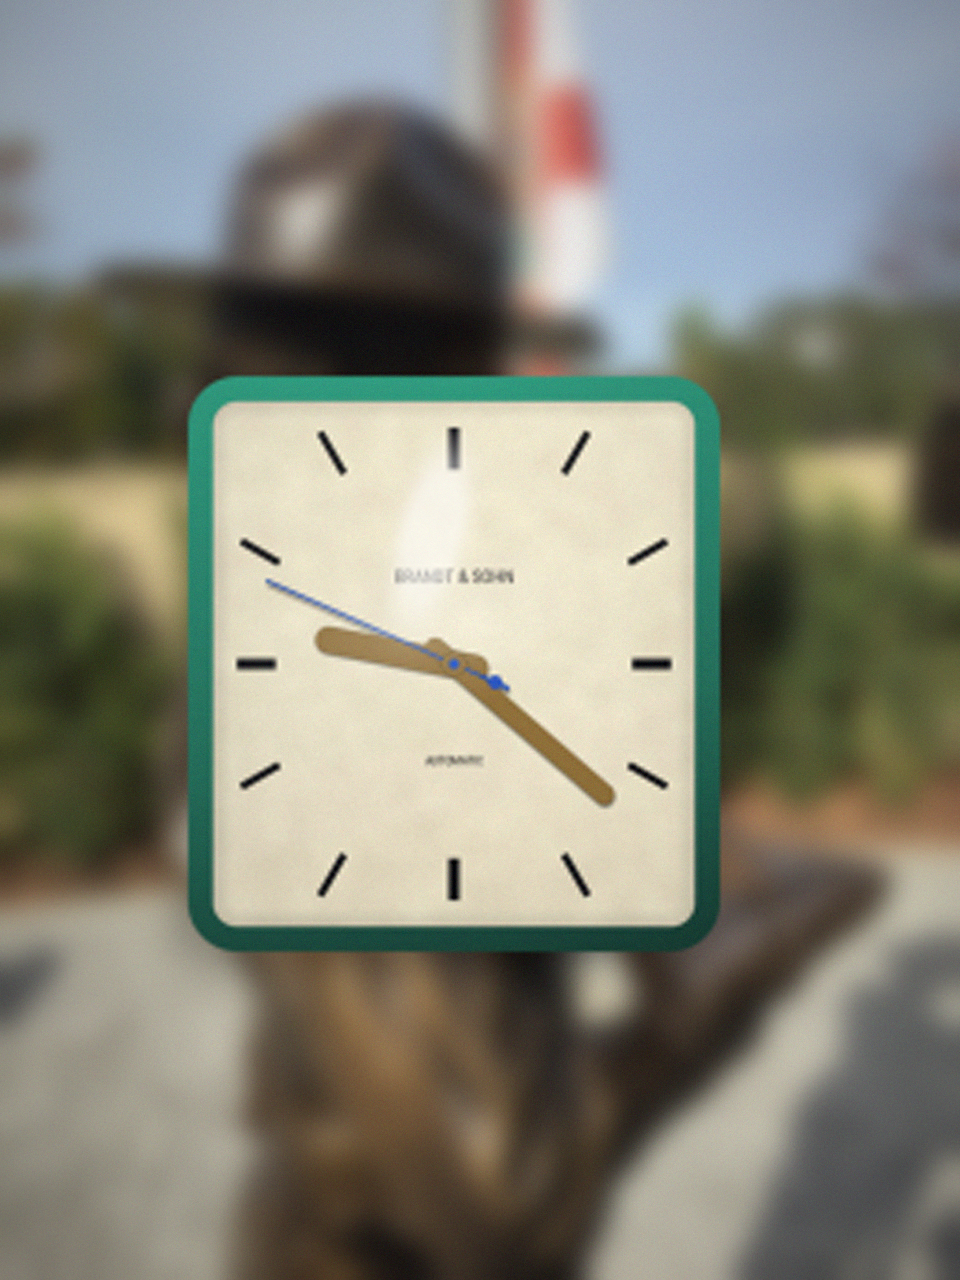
h=9 m=21 s=49
